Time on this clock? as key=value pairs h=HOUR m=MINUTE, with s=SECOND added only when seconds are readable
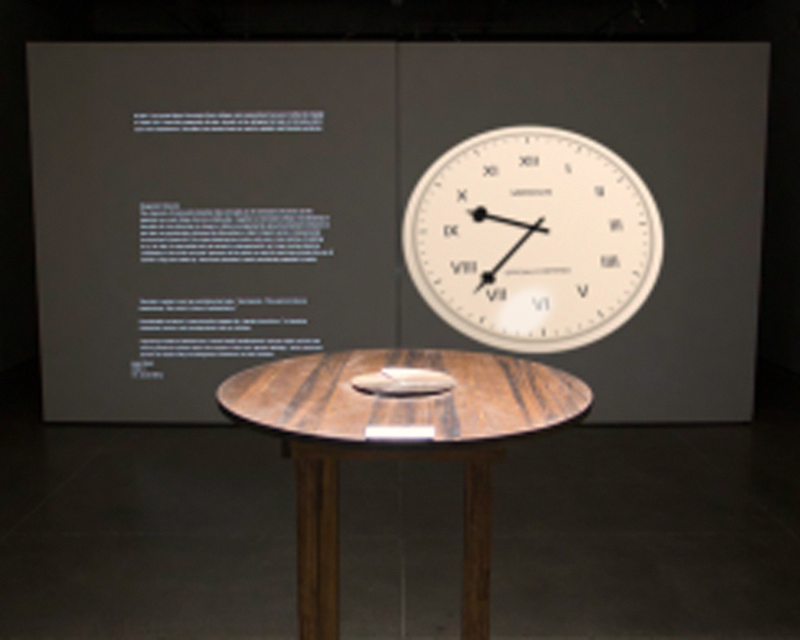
h=9 m=37
